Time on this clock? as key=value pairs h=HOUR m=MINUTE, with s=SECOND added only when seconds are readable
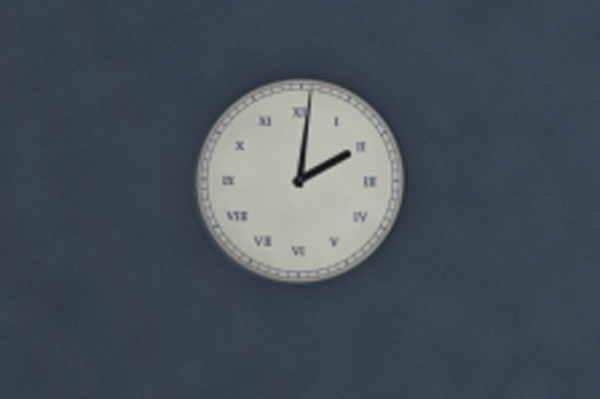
h=2 m=1
